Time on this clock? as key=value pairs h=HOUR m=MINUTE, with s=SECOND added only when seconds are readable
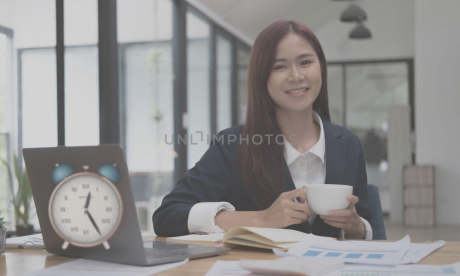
h=12 m=25
